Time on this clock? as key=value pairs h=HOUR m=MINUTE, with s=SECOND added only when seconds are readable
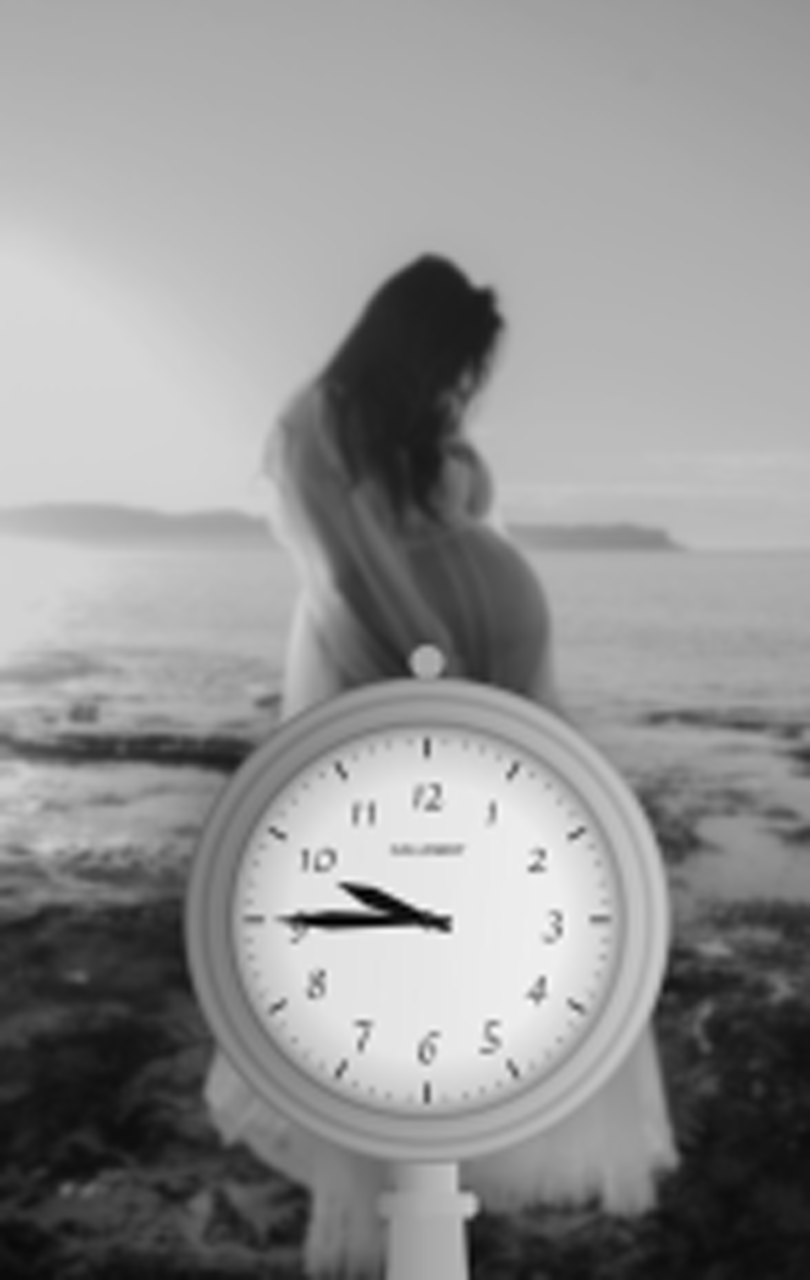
h=9 m=45
